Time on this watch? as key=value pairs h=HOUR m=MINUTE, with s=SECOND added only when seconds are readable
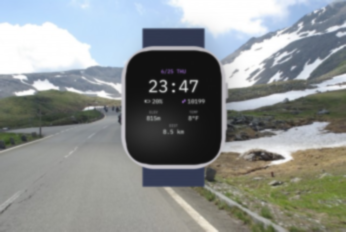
h=23 m=47
